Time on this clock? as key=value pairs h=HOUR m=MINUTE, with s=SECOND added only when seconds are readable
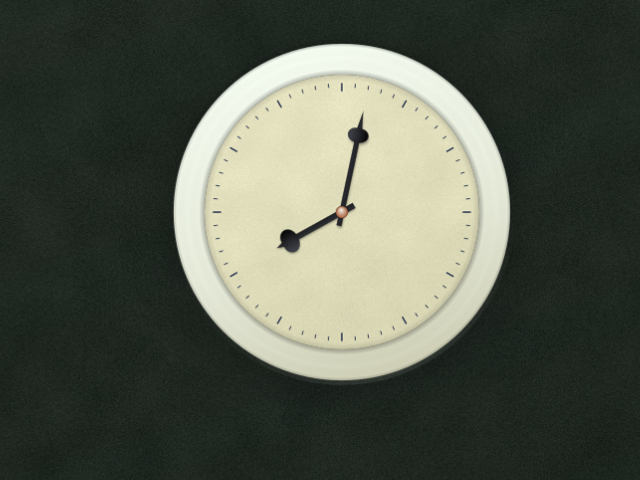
h=8 m=2
